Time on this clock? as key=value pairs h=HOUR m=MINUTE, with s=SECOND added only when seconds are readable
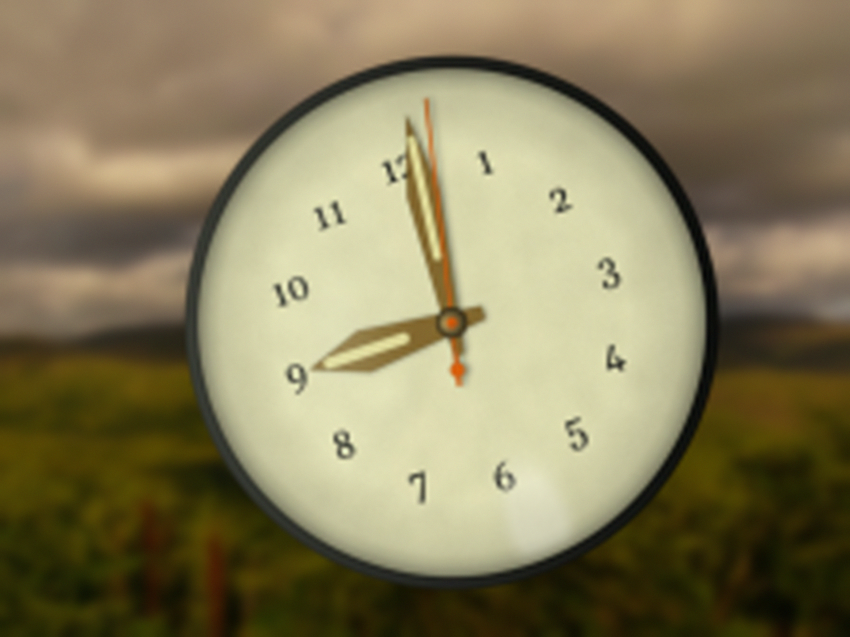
h=9 m=1 s=2
